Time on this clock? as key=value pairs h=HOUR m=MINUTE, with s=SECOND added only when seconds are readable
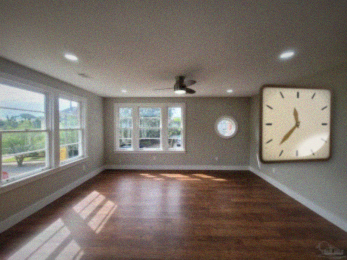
h=11 m=37
